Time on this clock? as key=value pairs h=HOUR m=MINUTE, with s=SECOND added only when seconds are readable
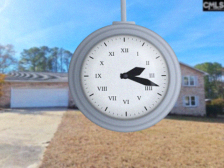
h=2 m=18
